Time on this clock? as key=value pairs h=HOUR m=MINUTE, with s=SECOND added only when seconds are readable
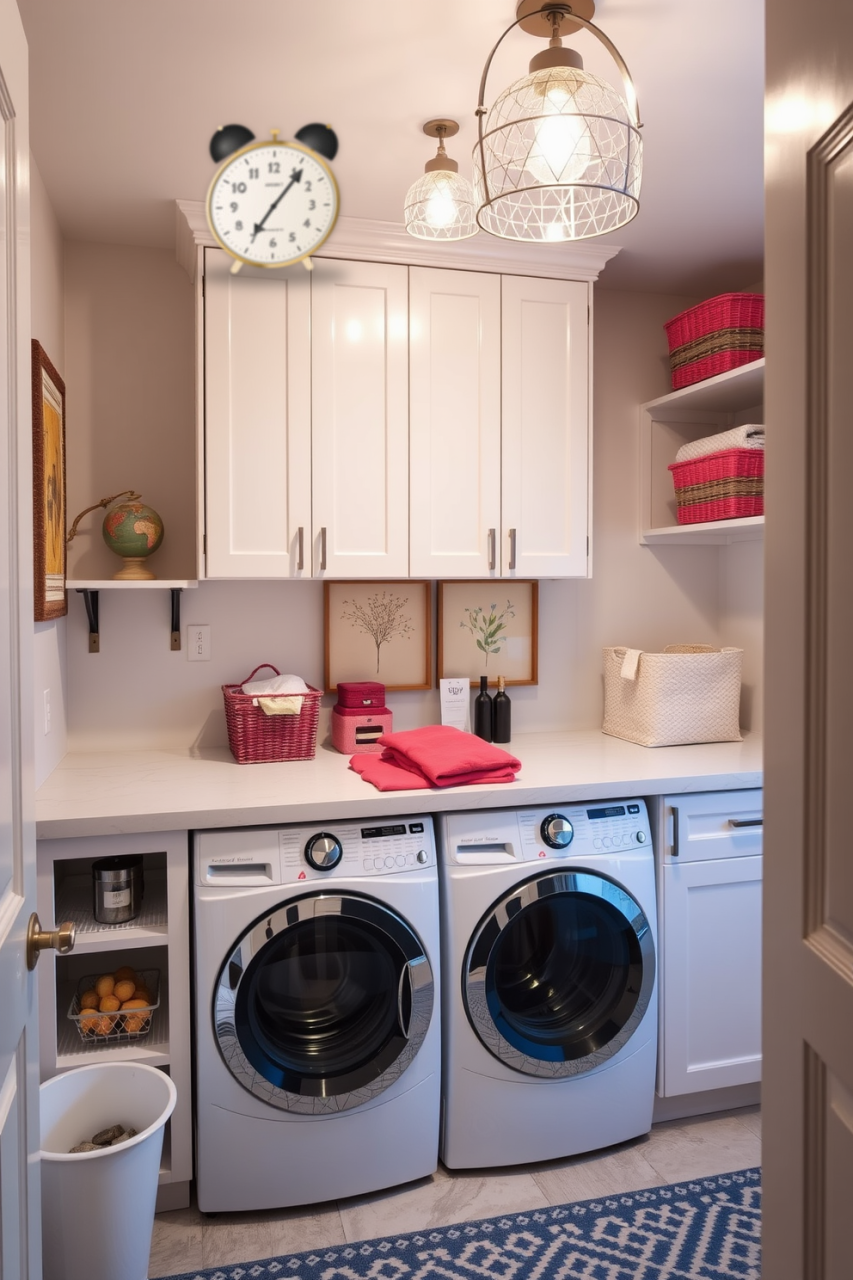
h=7 m=6
